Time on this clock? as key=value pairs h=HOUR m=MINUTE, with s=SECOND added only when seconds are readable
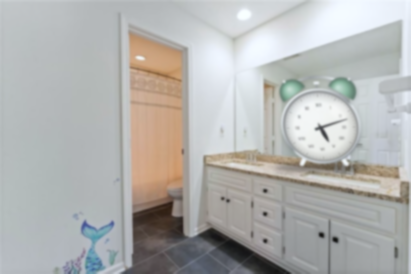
h=5 m=12
